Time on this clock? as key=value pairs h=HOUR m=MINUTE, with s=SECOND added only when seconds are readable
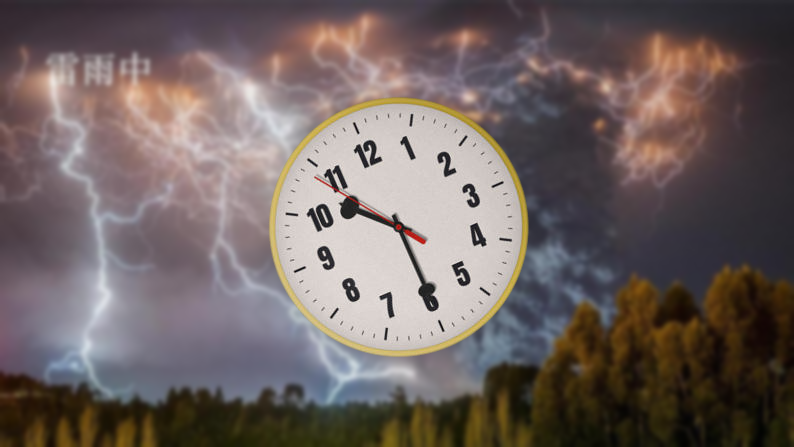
h=10 m=29 s=54
